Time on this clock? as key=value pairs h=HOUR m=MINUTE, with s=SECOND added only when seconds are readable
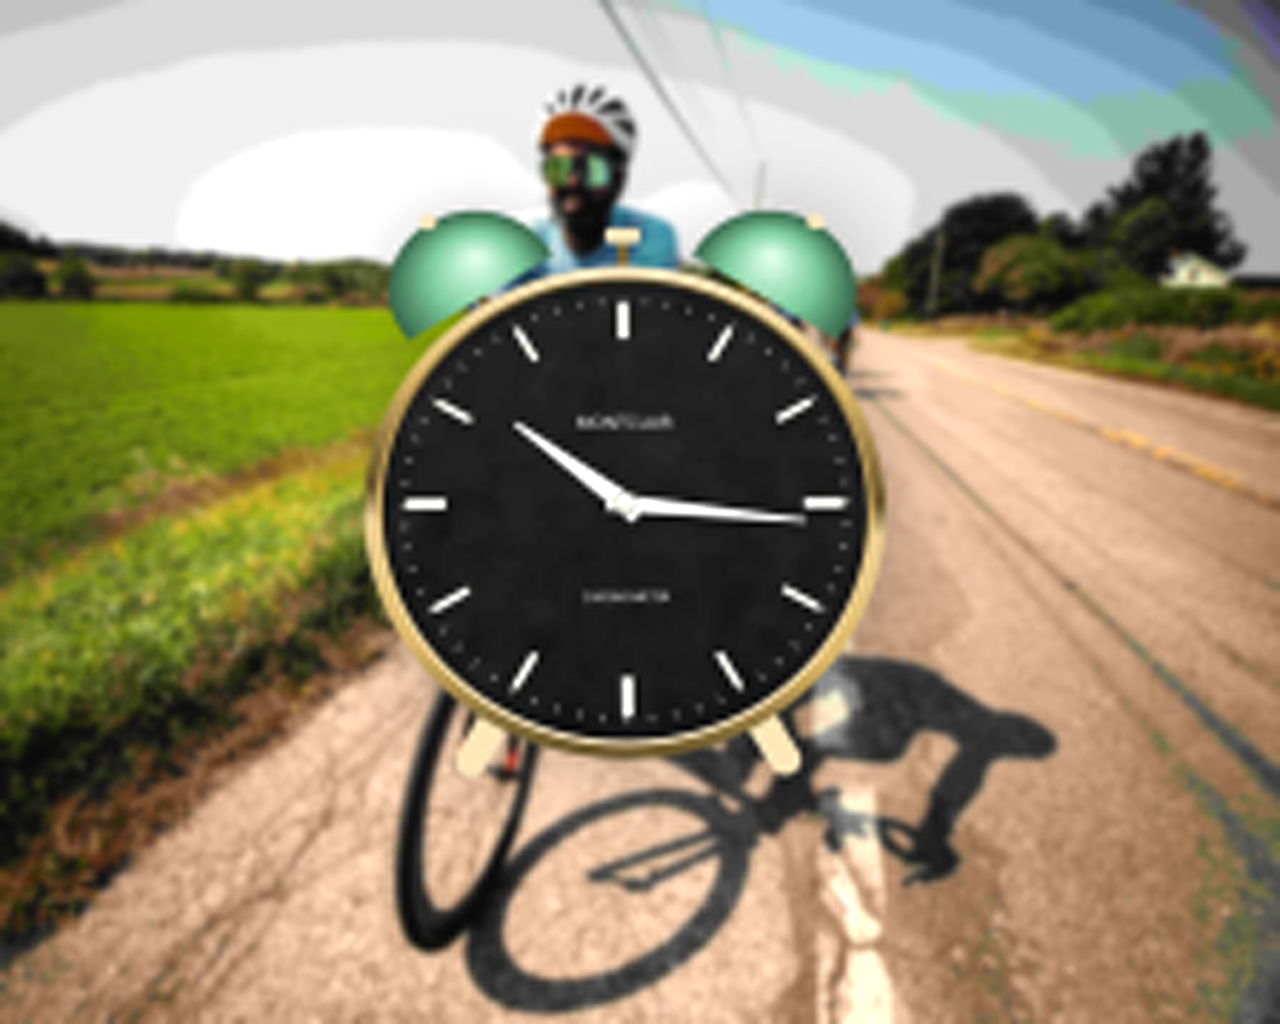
h=10 m=16
